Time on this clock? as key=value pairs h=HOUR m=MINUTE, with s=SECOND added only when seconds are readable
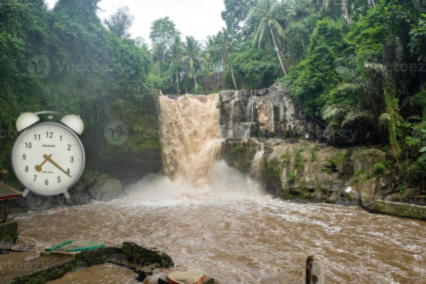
h=7 m=21
